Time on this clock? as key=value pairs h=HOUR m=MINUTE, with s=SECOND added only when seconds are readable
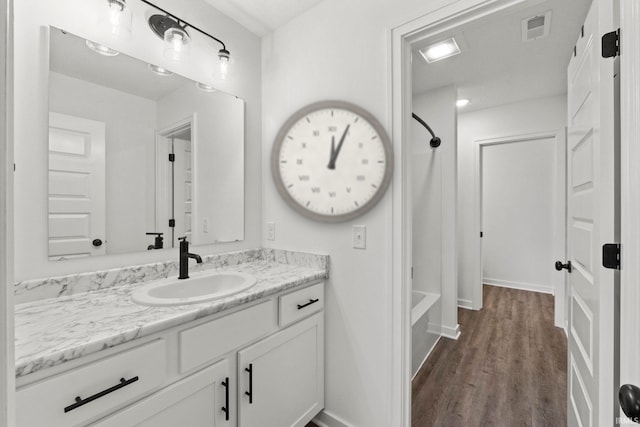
h=12 m=4
